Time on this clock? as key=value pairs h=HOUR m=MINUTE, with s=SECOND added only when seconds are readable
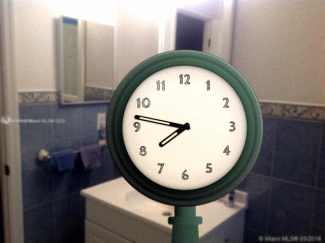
h=7 m=47
